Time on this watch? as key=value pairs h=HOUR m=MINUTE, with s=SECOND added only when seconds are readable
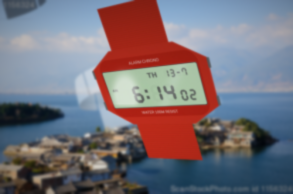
h=6 m=14 s=2
